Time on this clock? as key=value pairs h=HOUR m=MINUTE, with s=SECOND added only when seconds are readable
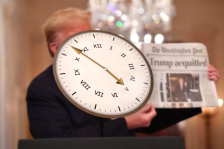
h=4 m=53
